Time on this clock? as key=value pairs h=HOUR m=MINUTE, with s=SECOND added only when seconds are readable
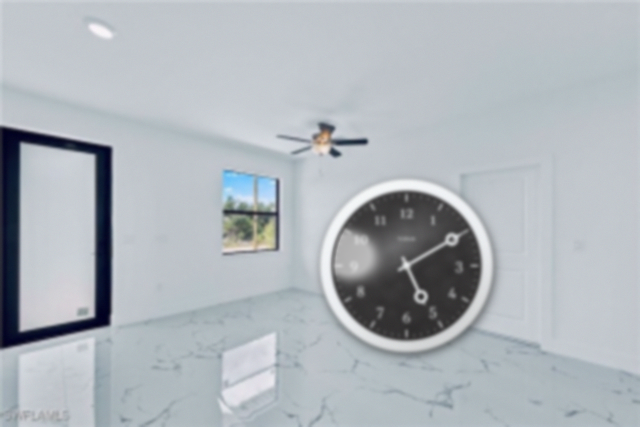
h=5 m=10
